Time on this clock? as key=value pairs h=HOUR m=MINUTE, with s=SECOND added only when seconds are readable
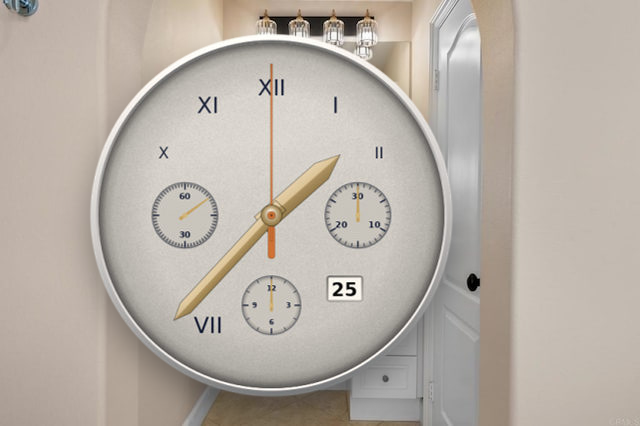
h=1 m=37 s=9
